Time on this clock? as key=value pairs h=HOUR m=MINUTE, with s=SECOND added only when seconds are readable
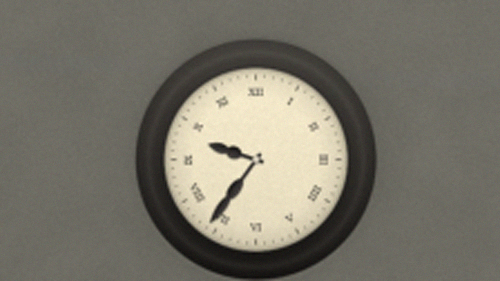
h=9 m=36
